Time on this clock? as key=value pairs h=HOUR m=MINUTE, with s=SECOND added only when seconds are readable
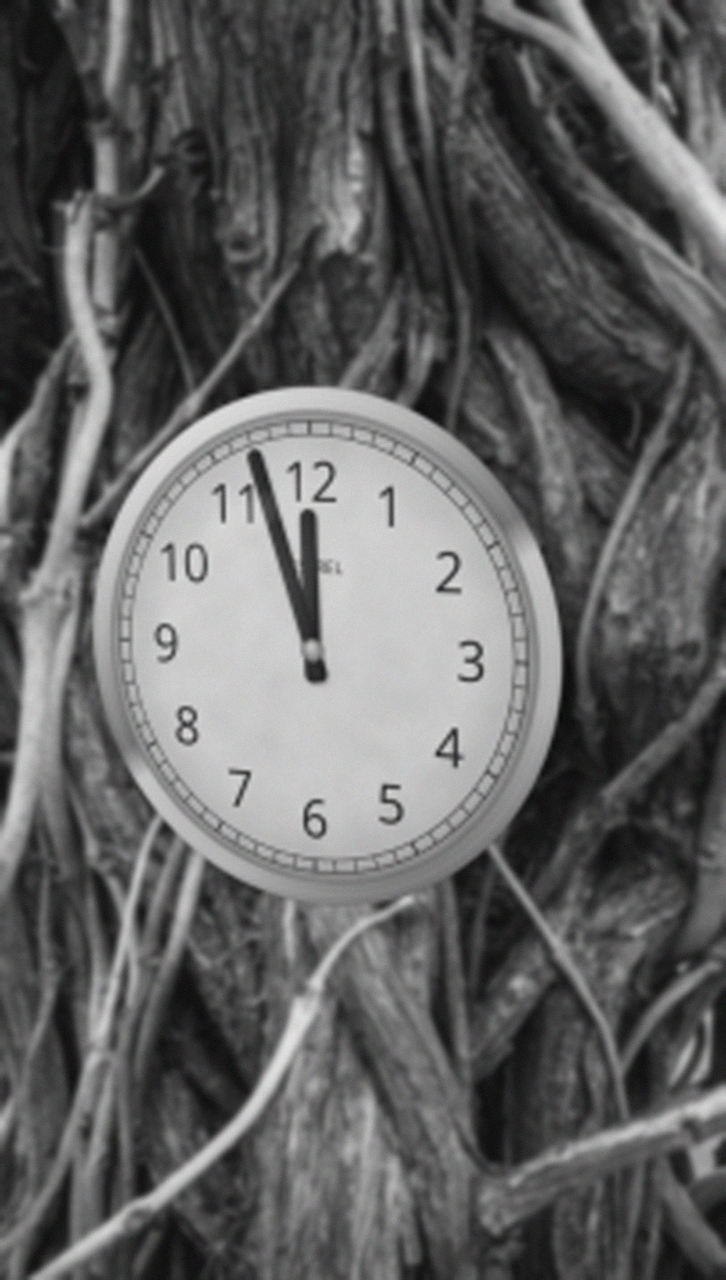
h=11 m=57
